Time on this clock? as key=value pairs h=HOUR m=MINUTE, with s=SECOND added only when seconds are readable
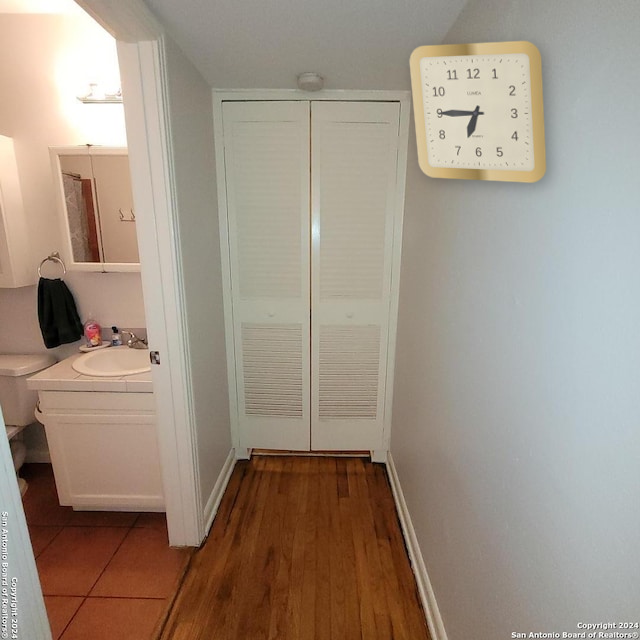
h=6 m=45
